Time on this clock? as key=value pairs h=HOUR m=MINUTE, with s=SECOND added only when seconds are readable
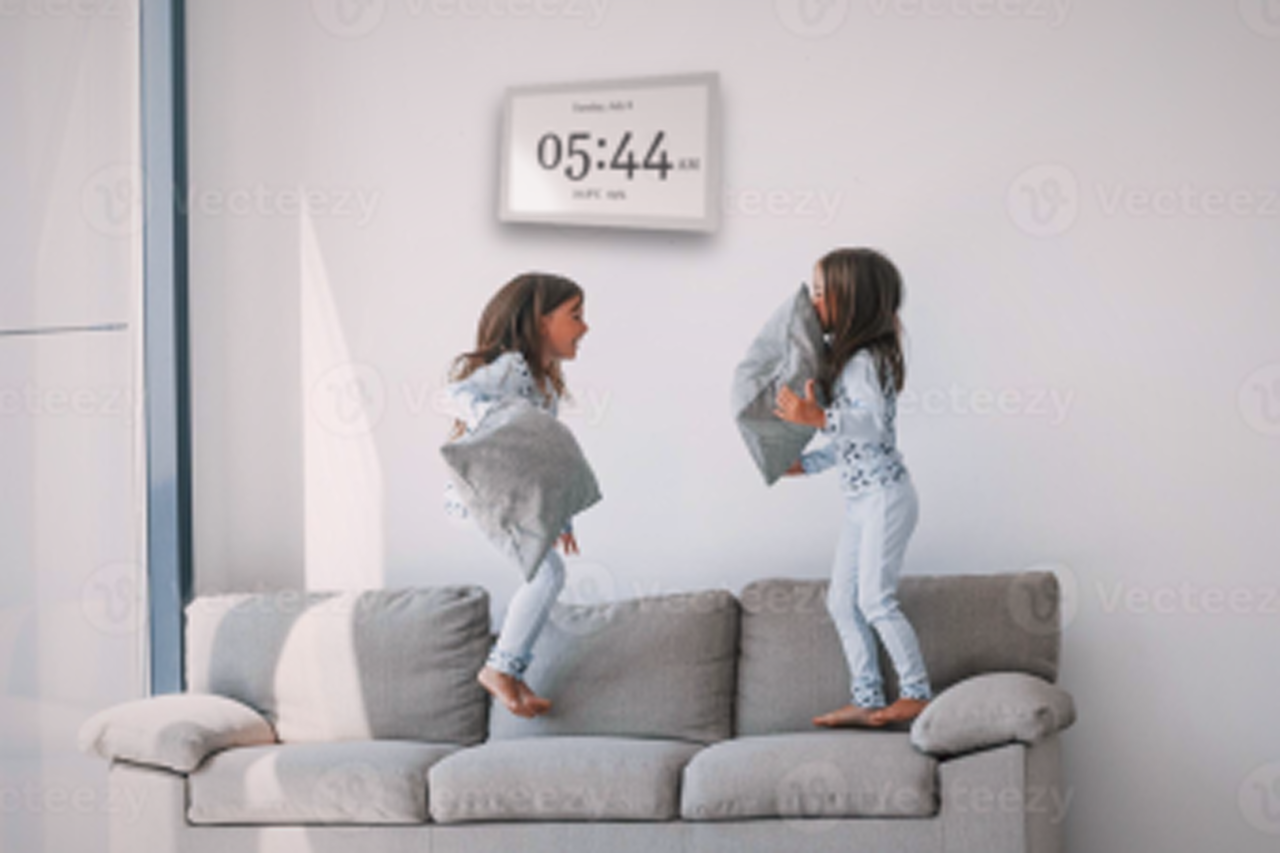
h=5 m=44
